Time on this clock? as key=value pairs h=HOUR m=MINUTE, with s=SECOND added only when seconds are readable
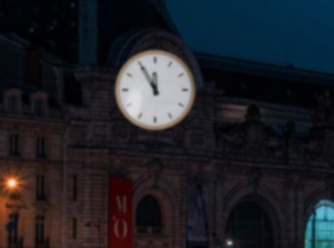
h=11 m=55
